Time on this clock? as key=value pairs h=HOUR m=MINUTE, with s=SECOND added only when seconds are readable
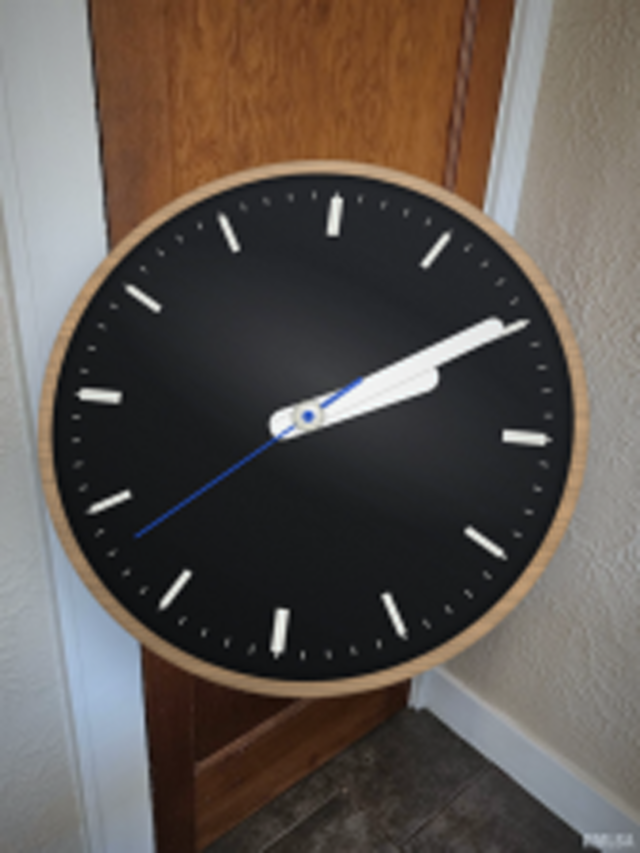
h=2 m=9 s=38
